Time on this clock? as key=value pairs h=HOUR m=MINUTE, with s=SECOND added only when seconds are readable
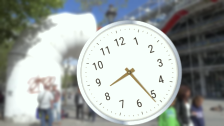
h=8 m=26
